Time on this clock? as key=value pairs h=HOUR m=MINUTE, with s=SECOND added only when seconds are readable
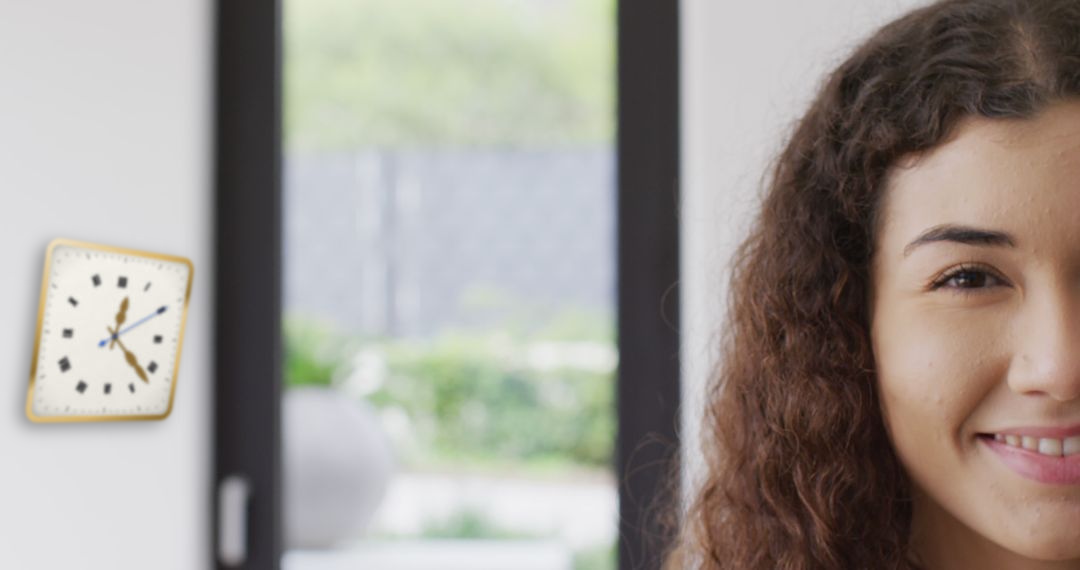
h=12 m=22 s=10
